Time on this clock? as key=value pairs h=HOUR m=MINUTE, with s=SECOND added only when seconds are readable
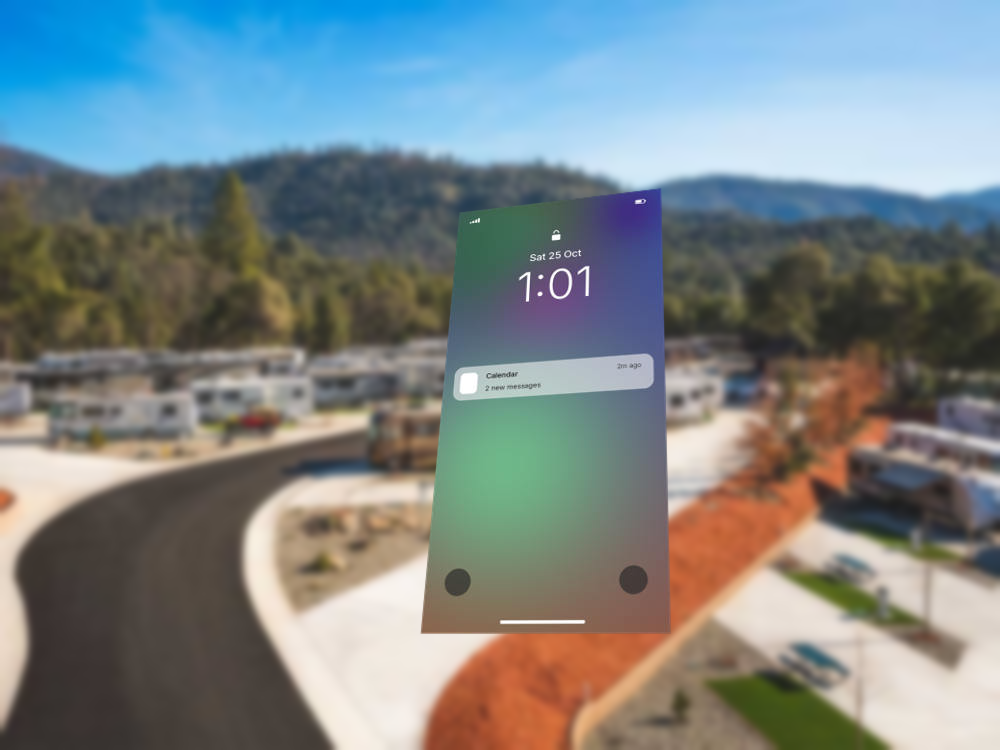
h=1 m=1
